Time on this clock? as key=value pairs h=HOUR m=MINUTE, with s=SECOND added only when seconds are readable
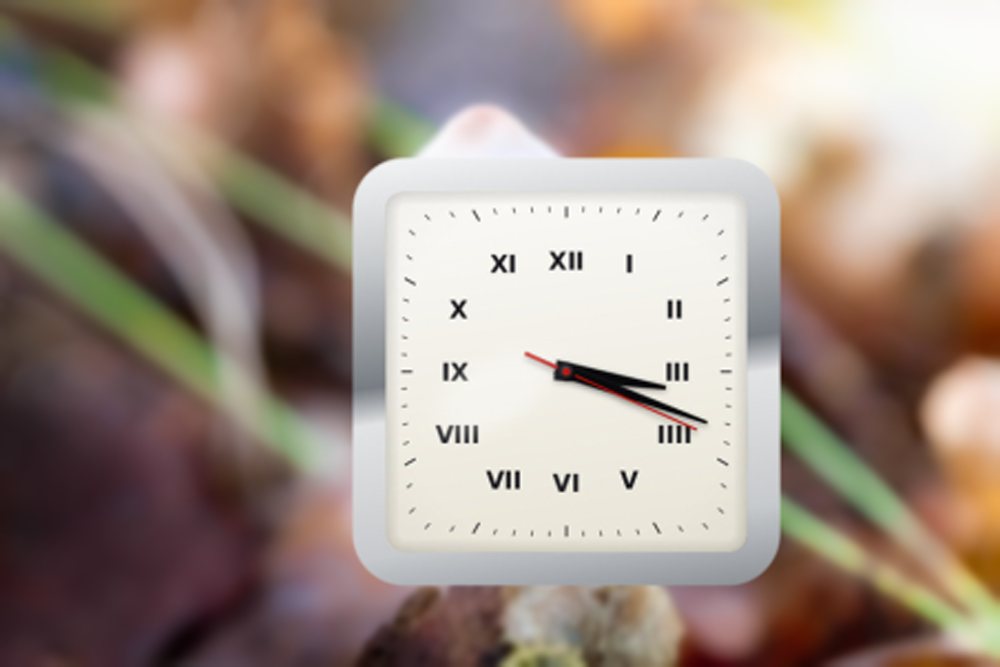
h=3 m=18 s=19
